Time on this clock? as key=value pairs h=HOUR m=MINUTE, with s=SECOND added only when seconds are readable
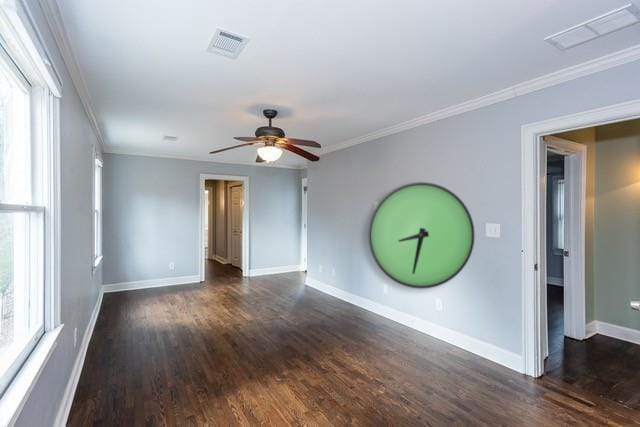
h=8 m=32
